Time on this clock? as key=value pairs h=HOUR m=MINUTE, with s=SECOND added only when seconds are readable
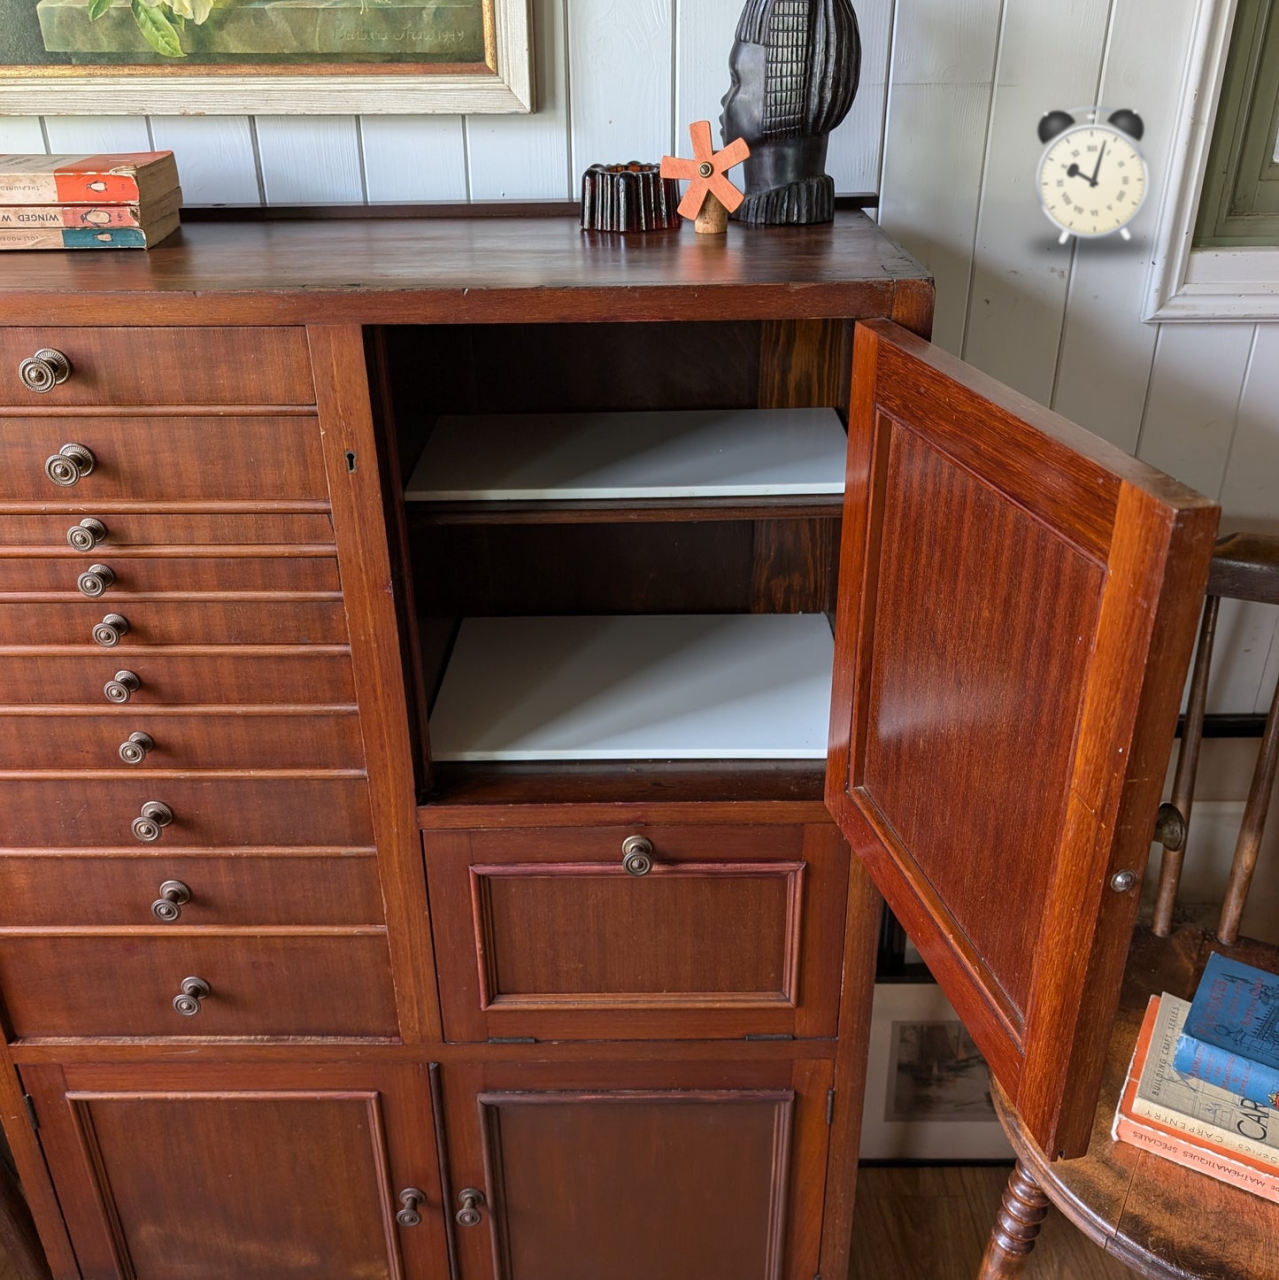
h=10 m=3
